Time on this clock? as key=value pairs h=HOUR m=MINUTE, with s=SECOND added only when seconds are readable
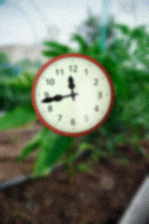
h=11 m=43
